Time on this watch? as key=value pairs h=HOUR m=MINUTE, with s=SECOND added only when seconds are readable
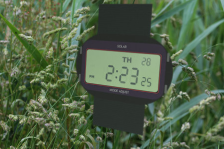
h=2 m=23 s=25
